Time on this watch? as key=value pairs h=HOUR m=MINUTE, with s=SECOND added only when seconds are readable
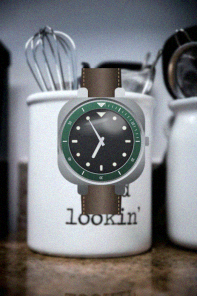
h=6 m=55
